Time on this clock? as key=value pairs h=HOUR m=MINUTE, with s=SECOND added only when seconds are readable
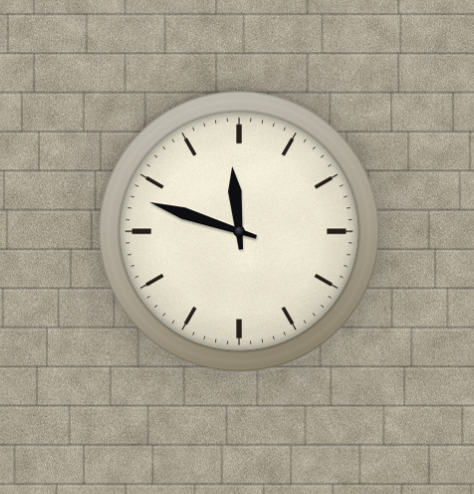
h=11 m=48
